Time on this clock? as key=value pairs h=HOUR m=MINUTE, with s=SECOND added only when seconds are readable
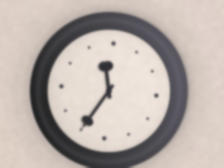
h=11 m=35
